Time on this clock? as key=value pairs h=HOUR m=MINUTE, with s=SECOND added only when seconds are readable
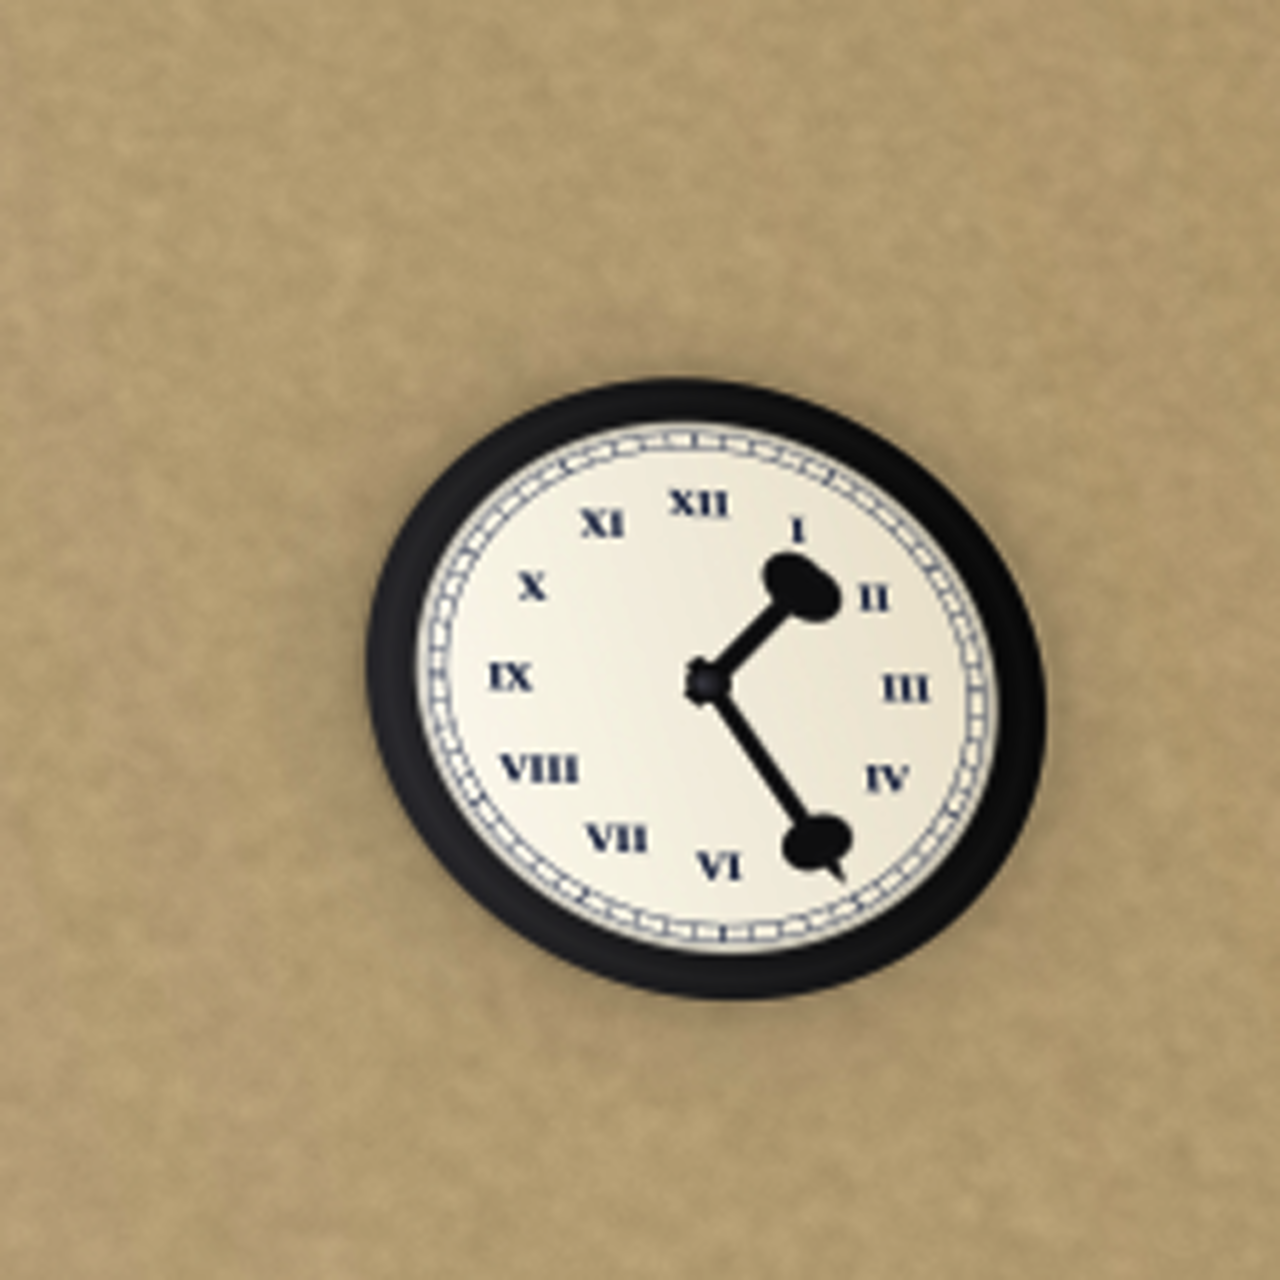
h=1 m=25
